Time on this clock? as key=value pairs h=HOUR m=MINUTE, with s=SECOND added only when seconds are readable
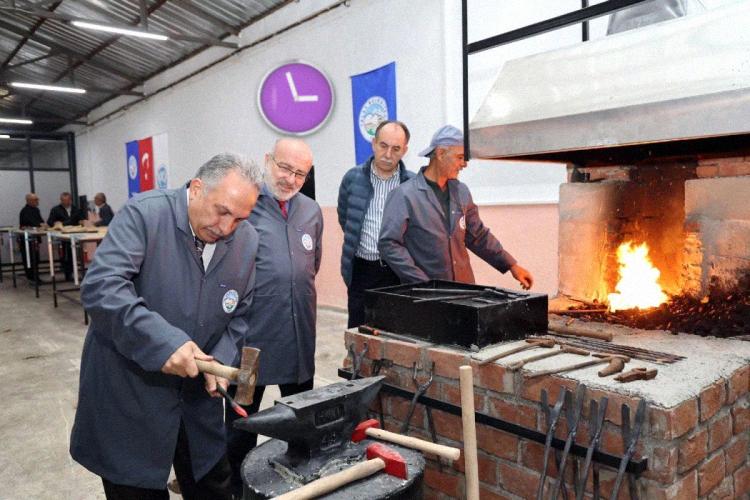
h=2 m=57
